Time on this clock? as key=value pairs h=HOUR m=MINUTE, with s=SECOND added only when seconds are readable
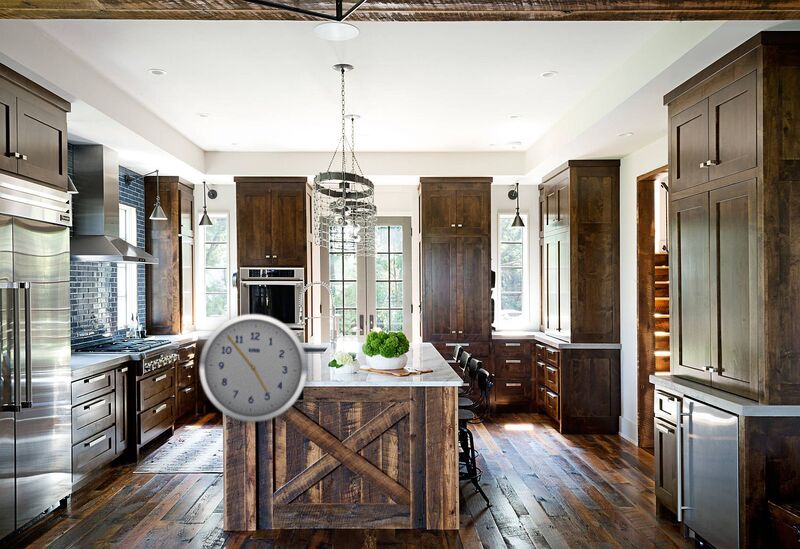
h=4 m=53
